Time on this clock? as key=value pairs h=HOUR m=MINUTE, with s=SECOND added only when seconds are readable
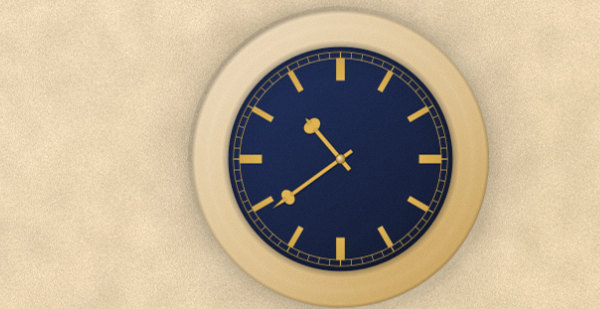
h=10 m=39
